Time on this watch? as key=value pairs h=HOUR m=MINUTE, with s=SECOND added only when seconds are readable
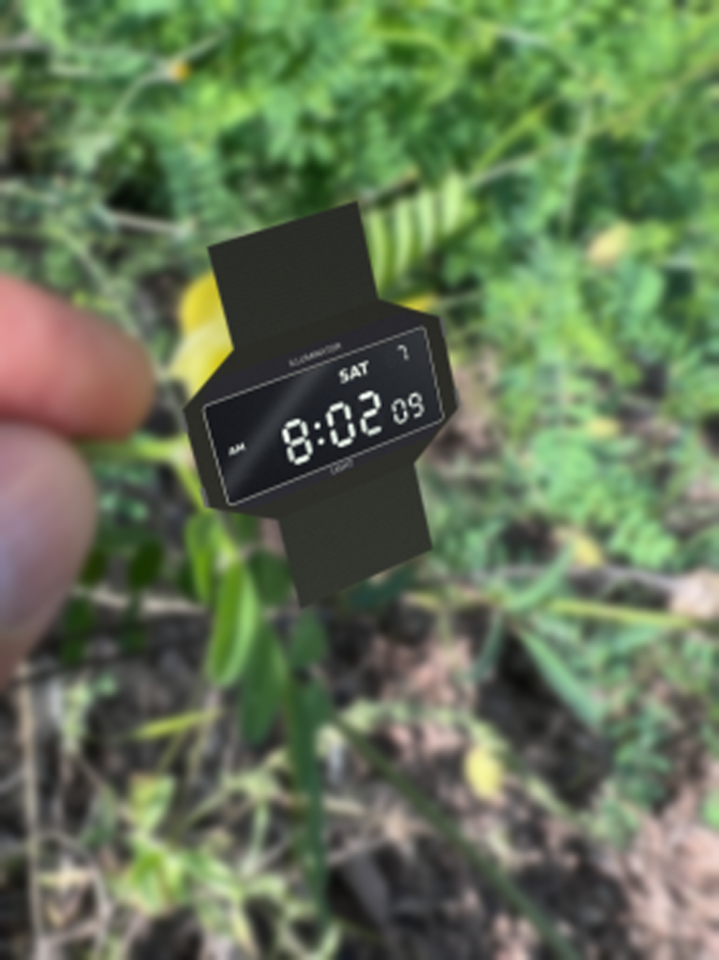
h=8 m=2 s=9
